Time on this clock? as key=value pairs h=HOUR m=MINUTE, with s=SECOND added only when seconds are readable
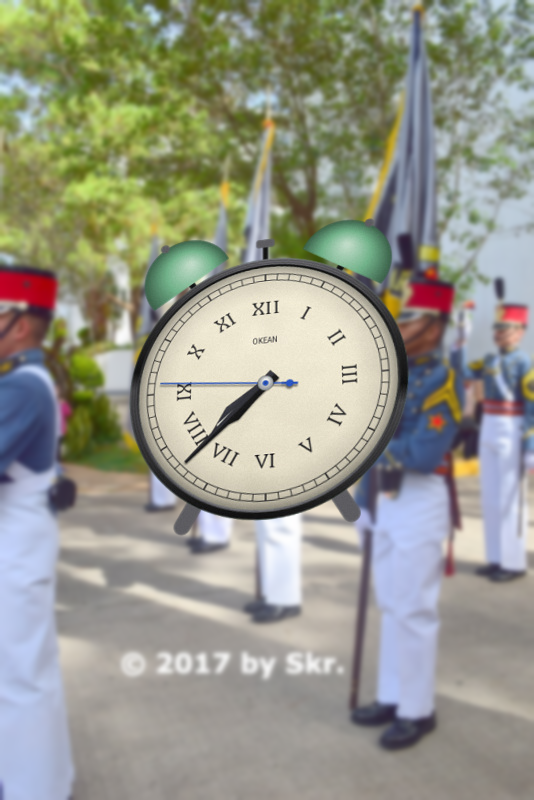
h=7 m=37 s=46
